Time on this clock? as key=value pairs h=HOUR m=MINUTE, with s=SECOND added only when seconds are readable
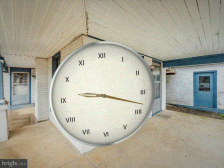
h=9 m=18
